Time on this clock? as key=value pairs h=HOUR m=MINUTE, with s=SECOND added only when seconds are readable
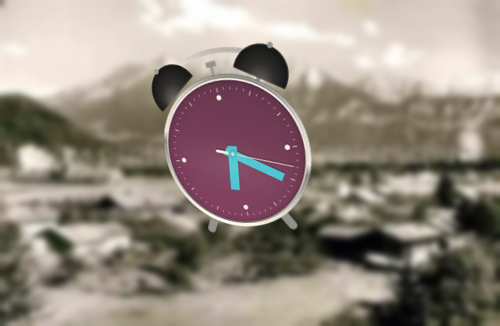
h=6 m=20 s=18
